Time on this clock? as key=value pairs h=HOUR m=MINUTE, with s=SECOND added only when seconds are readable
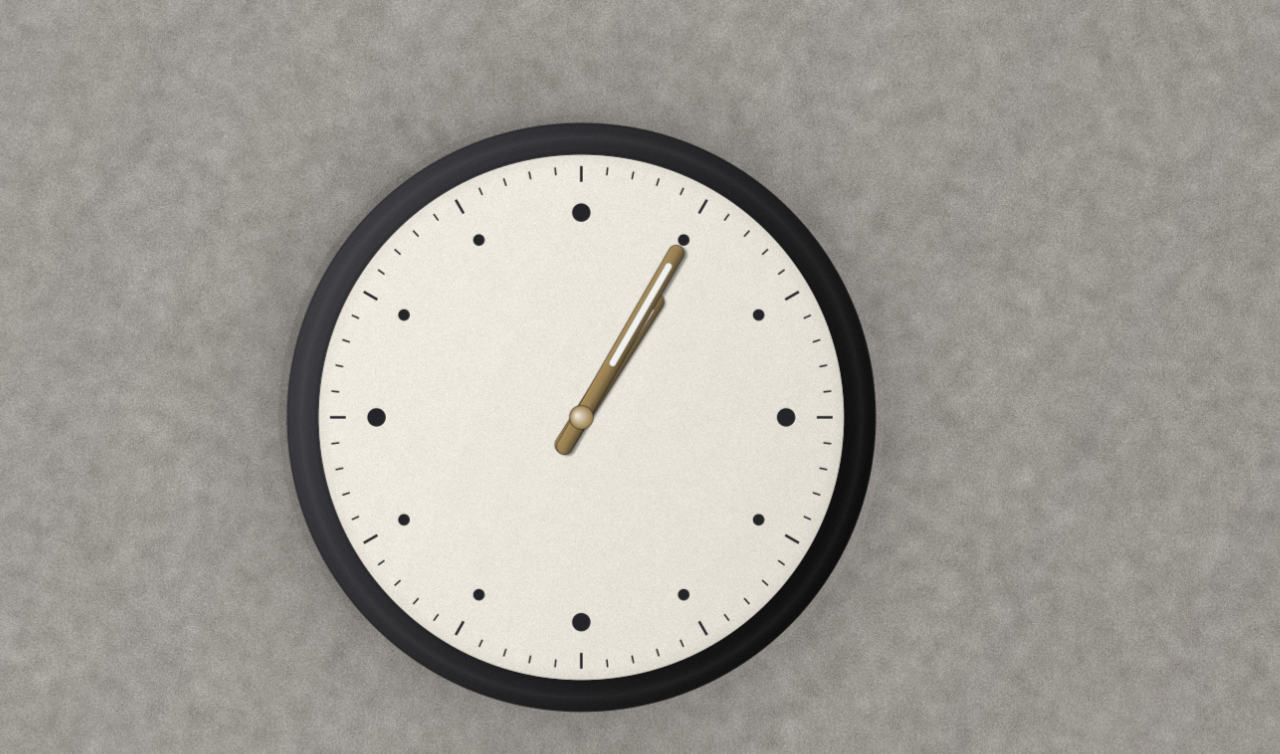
h=1 m=5
